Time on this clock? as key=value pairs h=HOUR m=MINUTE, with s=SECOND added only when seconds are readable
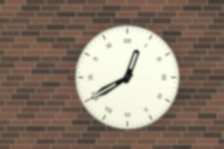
h=12 m=40
